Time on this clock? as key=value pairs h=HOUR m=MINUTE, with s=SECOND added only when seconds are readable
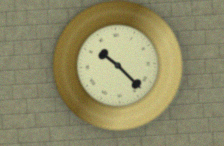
h=10 m=23
